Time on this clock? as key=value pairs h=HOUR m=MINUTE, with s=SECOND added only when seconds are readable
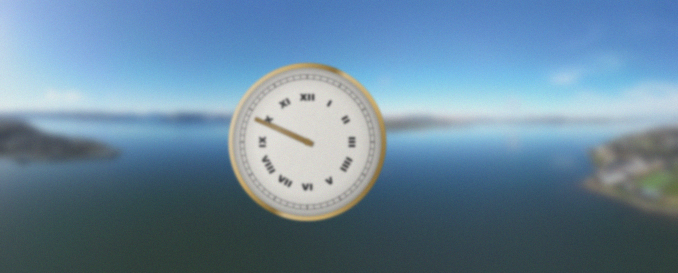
h=9 m=49
